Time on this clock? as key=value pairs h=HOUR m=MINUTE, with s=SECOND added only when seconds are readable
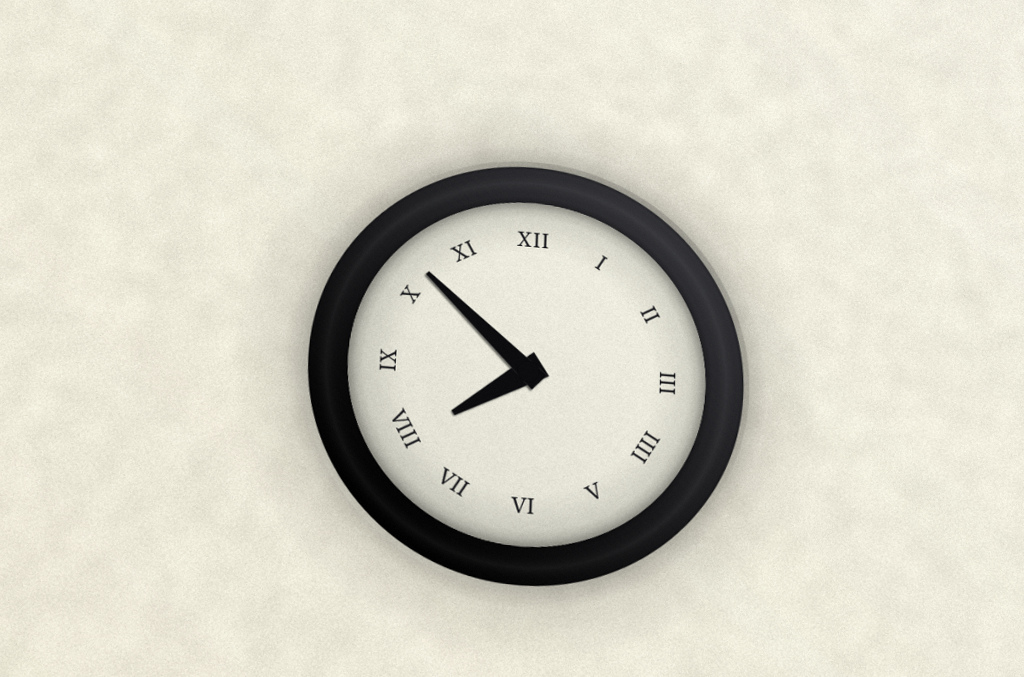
h=7 m=52
